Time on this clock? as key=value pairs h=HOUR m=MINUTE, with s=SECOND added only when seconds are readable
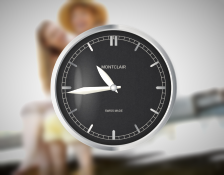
h=10 m=44
